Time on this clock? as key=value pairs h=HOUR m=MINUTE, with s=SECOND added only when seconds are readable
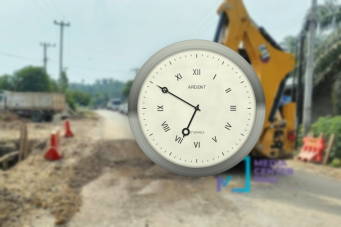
h=6 m=50
